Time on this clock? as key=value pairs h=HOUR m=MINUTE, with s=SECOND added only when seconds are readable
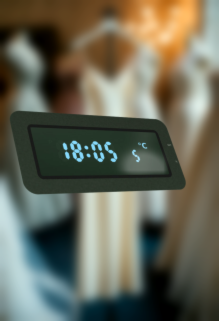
h=18 m=5
